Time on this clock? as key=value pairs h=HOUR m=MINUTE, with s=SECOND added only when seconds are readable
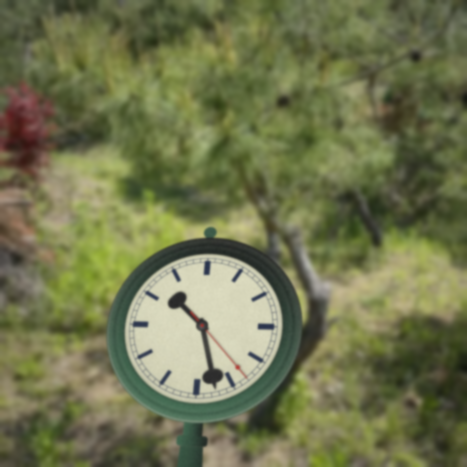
h=10 m=27 s=23
